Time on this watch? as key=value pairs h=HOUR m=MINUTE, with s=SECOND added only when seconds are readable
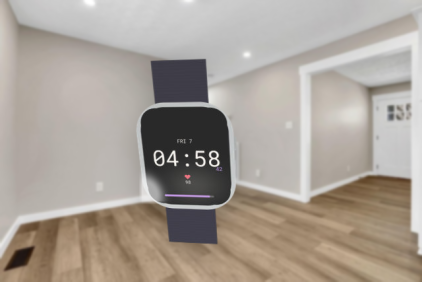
h=4 m=58
